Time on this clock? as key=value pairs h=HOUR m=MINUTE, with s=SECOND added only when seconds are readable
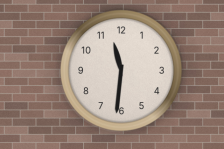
h=11 m=31
